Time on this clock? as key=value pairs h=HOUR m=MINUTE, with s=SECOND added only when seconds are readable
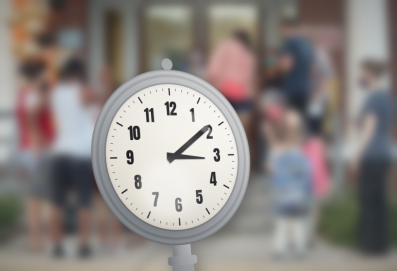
h=3 m=9
